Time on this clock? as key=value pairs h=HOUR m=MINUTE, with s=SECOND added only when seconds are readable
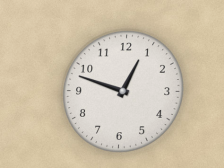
h=12 m=48
